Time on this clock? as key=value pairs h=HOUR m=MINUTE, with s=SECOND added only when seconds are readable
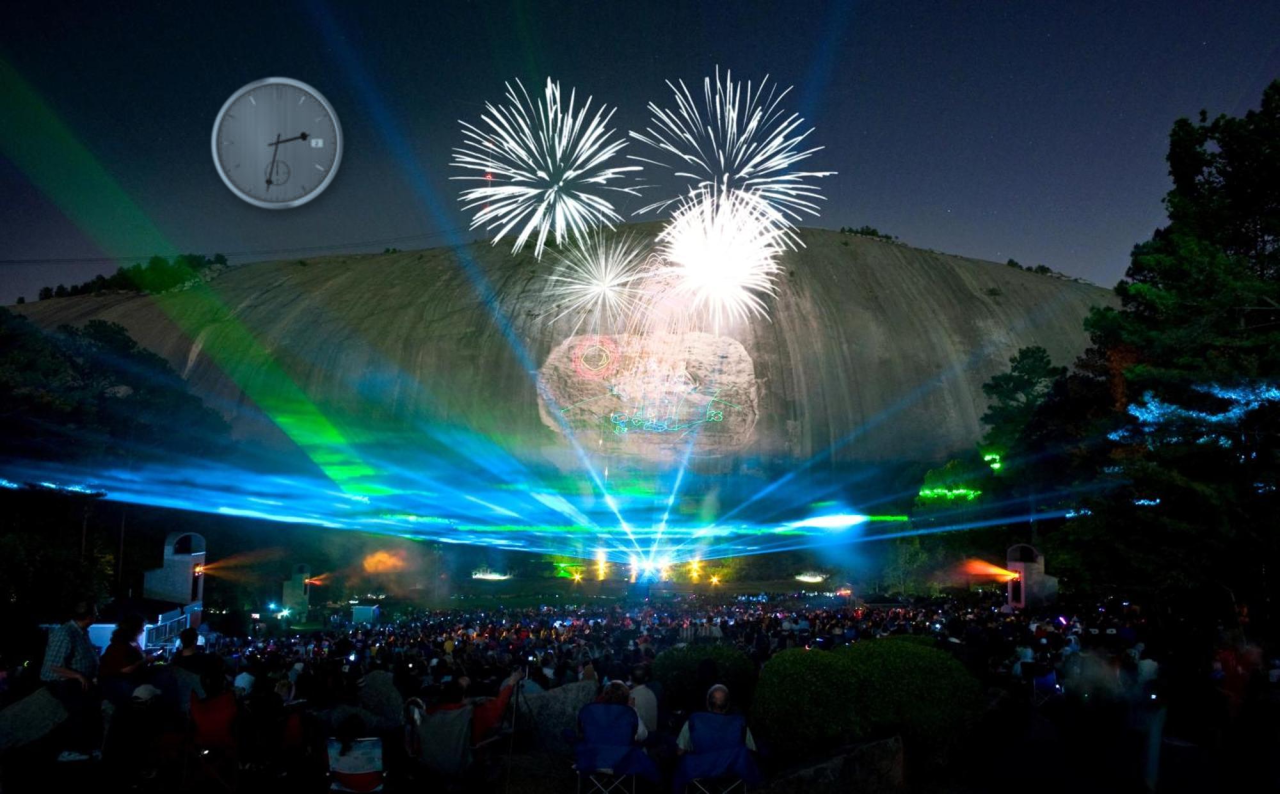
h=2 m=32
